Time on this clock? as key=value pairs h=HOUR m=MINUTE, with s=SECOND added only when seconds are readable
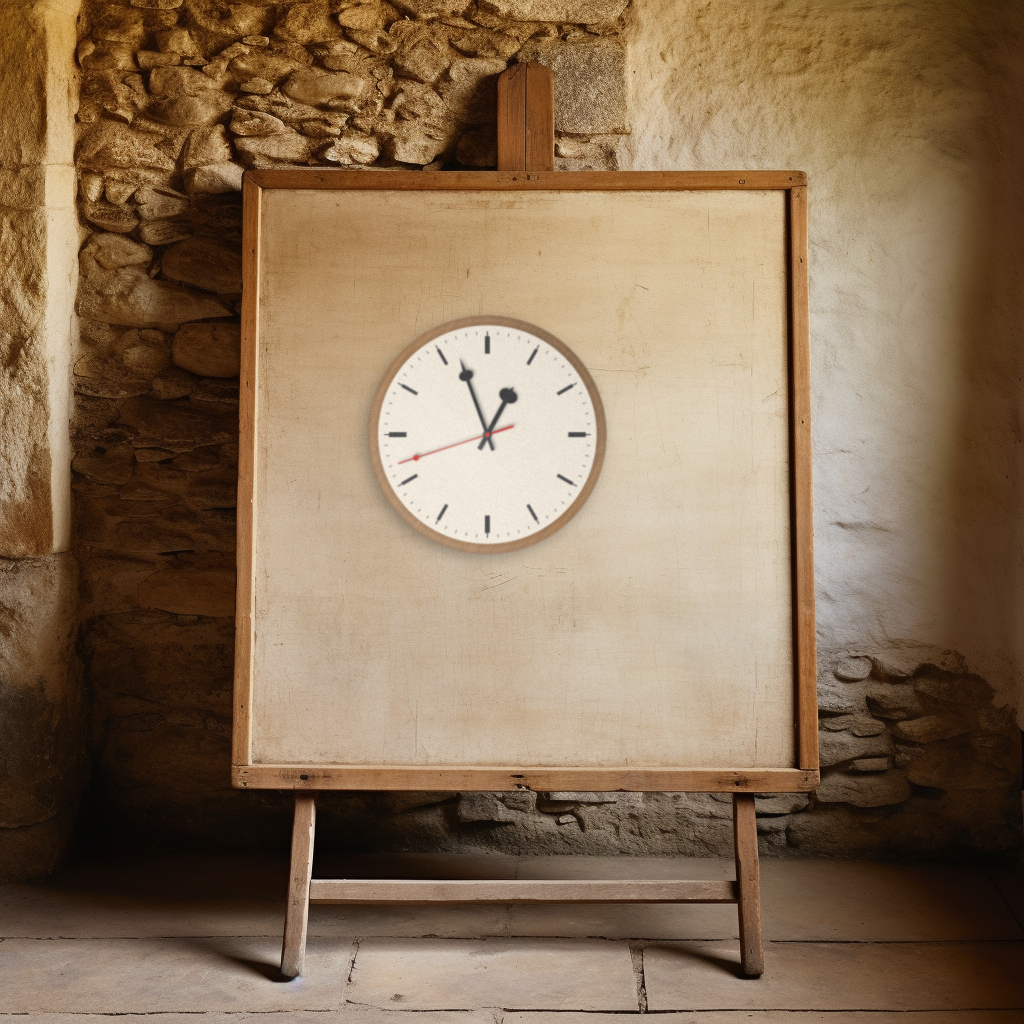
h=12 m=56 s=42
